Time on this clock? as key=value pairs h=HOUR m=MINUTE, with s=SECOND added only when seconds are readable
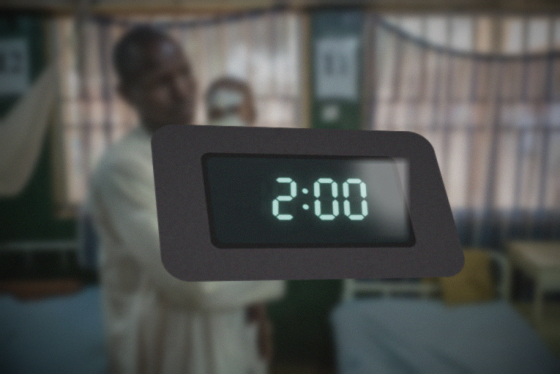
h=2 m=0
